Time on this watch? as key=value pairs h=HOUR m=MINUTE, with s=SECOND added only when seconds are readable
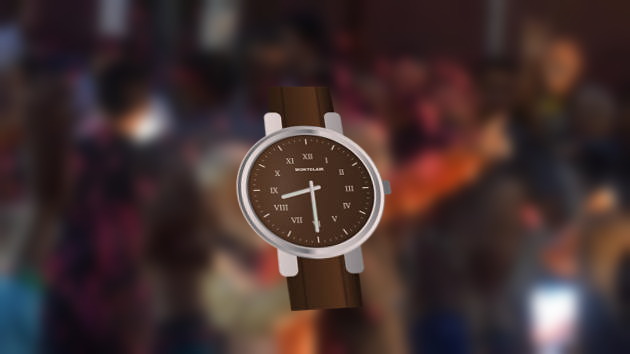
h=8 m=30
